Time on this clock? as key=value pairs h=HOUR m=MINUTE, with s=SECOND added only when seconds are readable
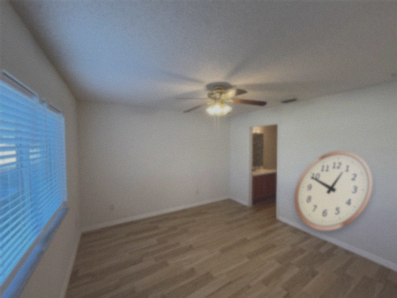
h=12 m=49
